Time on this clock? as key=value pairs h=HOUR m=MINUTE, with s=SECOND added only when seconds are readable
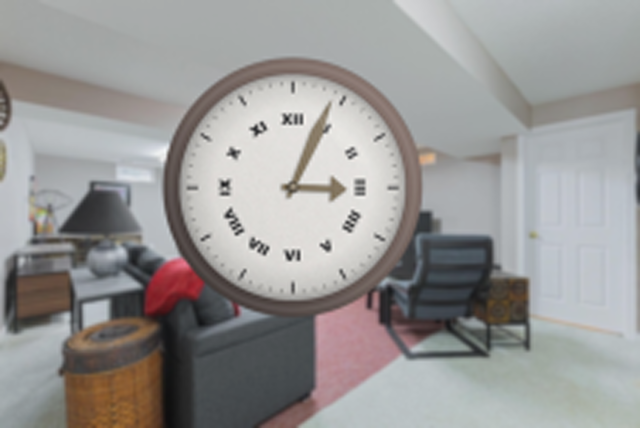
h=3 m=4
